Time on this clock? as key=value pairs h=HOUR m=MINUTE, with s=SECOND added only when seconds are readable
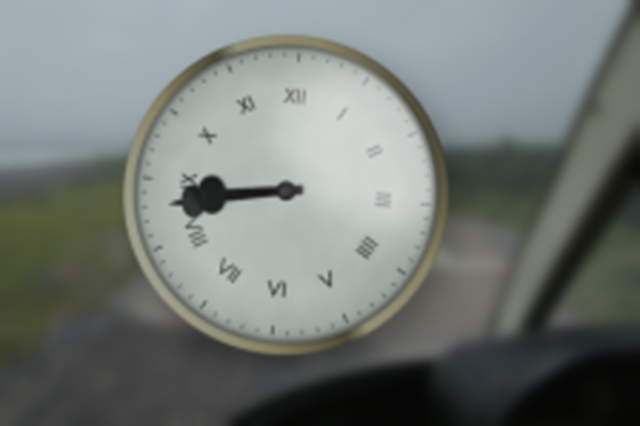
h=8 m=43
